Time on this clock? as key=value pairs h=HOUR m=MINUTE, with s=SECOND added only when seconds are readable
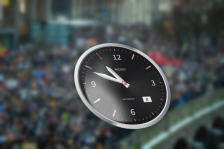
h=10 m=49
